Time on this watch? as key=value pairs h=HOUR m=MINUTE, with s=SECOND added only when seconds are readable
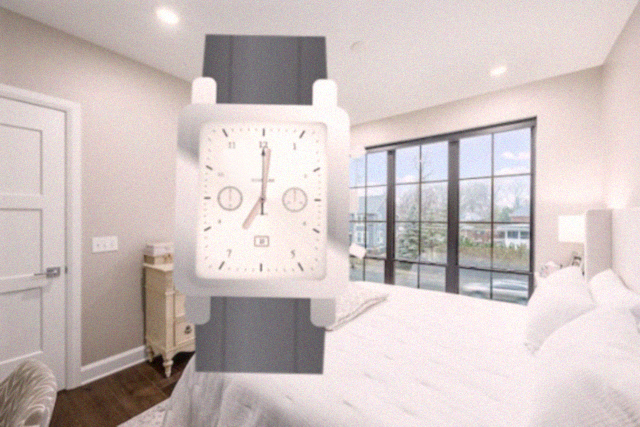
h=7 m=1
